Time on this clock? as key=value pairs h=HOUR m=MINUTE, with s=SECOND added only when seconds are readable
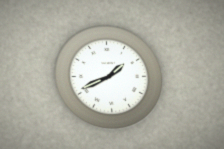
h=1 m=41
